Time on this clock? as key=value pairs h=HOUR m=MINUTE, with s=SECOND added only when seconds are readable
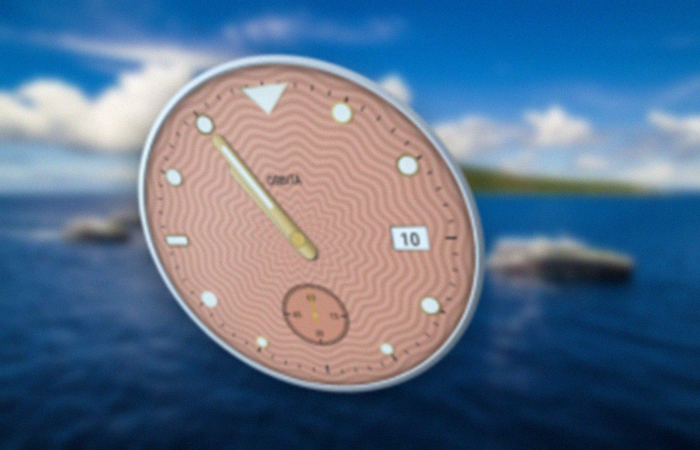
h=10 m=55
